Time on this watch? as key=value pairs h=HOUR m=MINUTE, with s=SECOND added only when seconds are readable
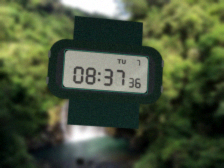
h=8 m=37 s=36
